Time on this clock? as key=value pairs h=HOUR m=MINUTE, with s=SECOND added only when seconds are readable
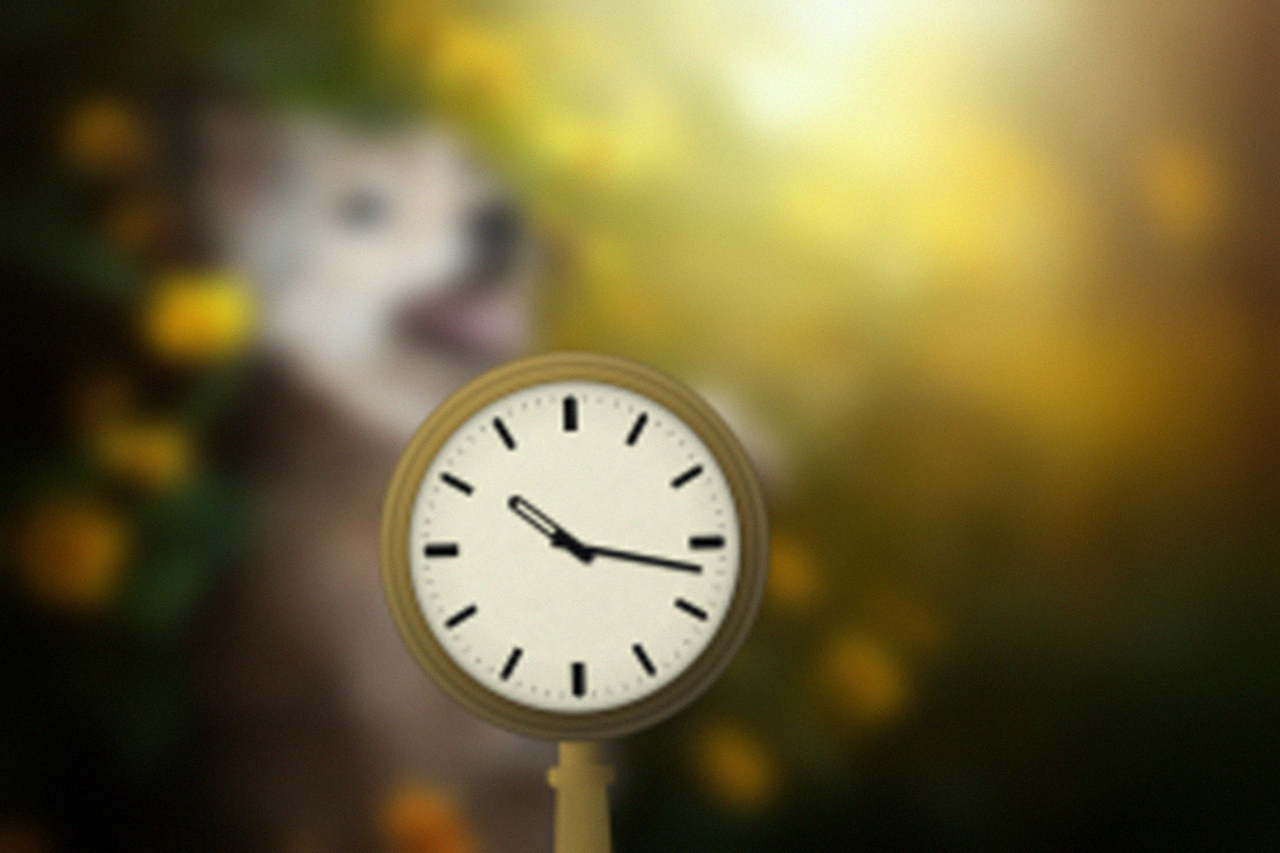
h=10 m=17
